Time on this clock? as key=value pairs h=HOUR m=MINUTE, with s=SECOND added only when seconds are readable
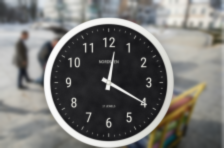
h=12 m=20
